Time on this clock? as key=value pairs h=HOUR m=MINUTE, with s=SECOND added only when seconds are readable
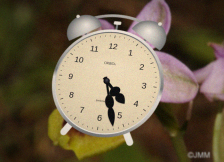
h=4 m=27
